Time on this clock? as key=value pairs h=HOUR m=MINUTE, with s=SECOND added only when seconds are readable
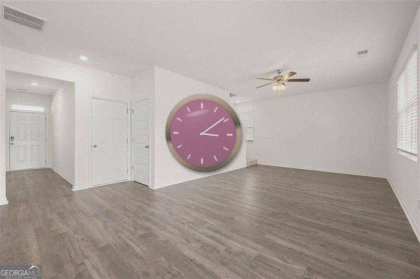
h=3 m=9
